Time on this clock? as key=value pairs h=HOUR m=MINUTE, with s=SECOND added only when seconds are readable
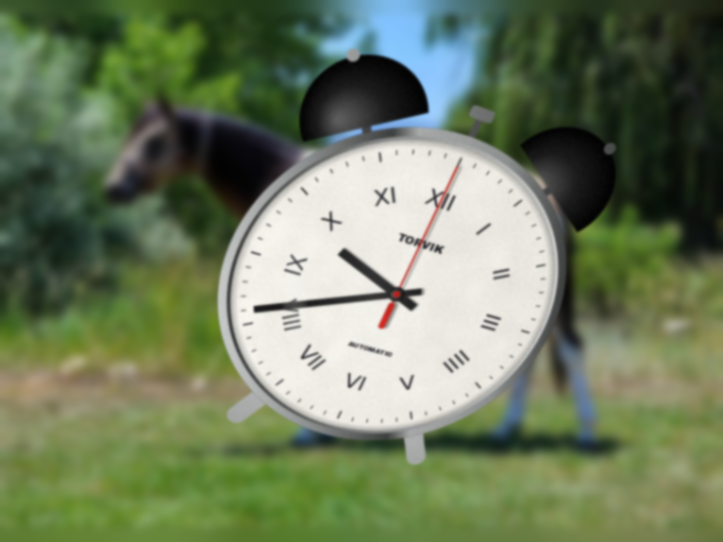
h=9 m=41 s=0
